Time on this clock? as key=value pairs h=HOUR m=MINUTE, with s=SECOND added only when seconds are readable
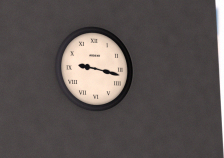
h=9 m=17
